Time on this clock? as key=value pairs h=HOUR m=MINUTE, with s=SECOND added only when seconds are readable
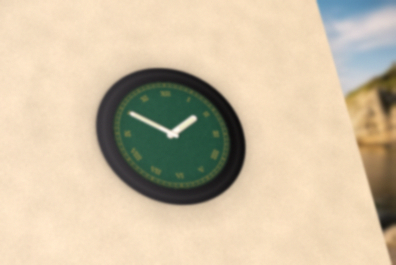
h=1 m=50
